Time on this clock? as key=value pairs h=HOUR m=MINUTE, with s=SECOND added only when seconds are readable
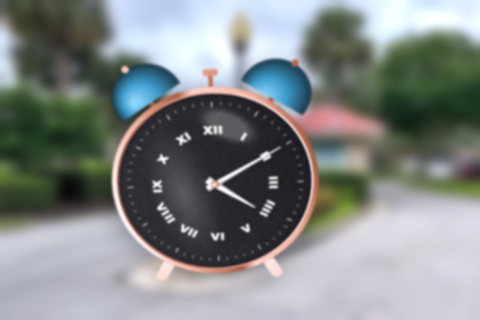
h=4 m=10
